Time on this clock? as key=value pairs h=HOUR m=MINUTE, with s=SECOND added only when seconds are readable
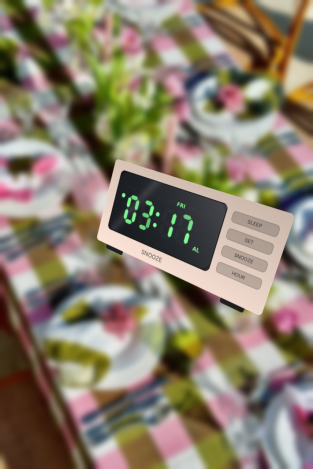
h=3 m=17
